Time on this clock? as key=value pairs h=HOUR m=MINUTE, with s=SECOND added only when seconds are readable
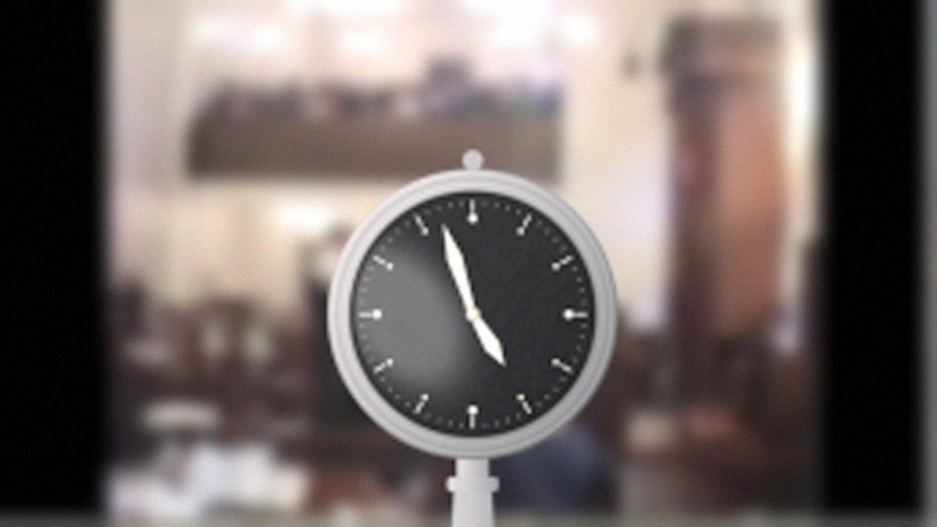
h=4 m=57
